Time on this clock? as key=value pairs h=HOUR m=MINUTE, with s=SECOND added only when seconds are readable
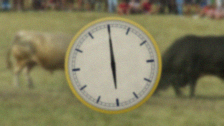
h=6 m=0
